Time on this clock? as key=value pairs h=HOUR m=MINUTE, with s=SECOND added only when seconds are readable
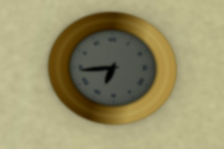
h=6 m=44
